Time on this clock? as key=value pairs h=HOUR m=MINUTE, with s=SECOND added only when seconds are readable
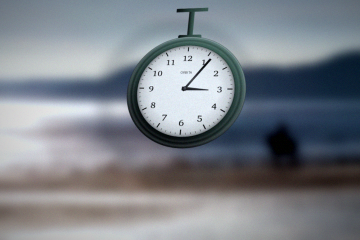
h=3 m=6
